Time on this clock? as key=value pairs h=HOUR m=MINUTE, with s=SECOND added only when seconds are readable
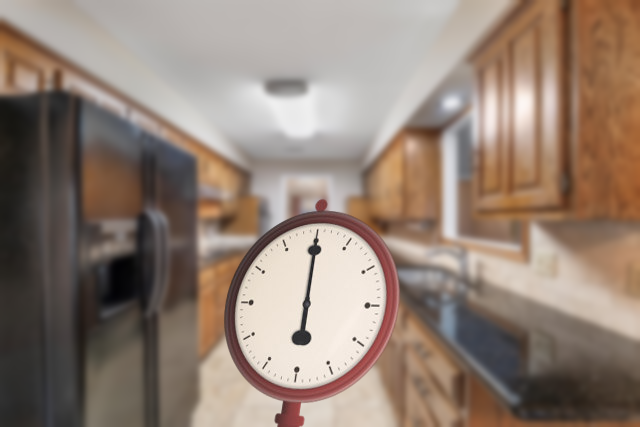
h=6 m=0
